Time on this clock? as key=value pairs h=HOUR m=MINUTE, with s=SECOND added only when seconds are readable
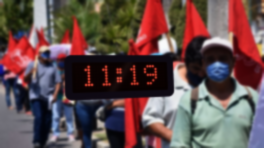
h=11 m=19
